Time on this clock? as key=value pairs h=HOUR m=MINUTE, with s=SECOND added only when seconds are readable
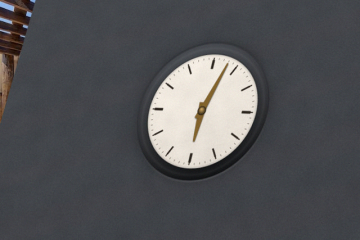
h=6 m=3
